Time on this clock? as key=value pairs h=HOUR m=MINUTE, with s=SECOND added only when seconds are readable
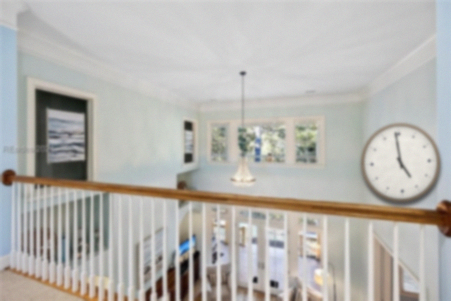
h=4 m=59
